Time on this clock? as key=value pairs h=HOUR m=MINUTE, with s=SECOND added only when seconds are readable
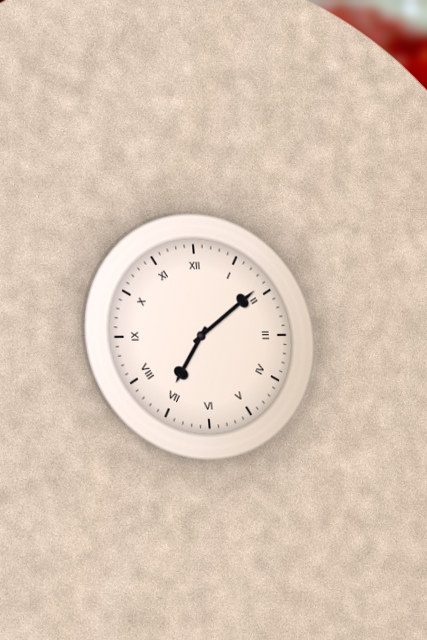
h=7 m=9
